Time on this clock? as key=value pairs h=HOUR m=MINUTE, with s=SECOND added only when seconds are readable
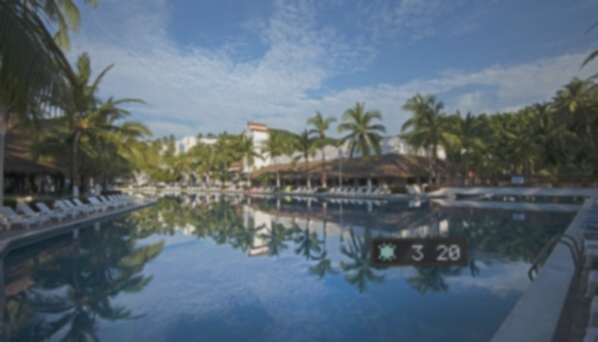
h=3 m=20
